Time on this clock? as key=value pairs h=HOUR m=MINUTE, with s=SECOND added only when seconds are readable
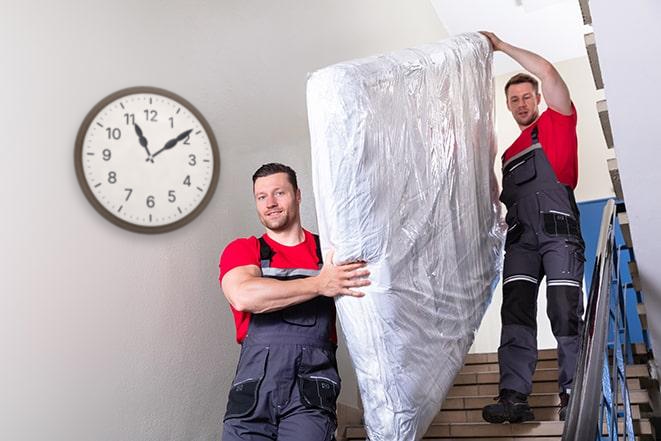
h=11 m=9
